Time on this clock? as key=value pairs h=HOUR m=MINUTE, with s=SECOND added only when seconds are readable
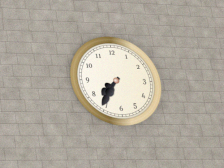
h=7 m=36
